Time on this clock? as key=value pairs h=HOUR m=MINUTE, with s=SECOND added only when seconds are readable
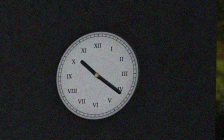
h=10 m=21
